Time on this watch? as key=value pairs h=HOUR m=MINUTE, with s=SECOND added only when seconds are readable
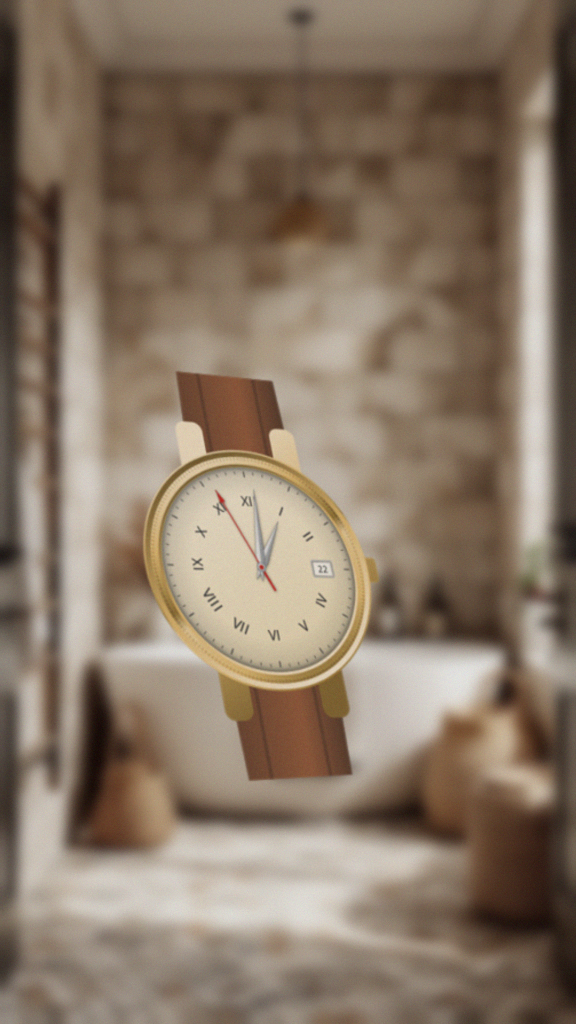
h=1 m=0 s=56
